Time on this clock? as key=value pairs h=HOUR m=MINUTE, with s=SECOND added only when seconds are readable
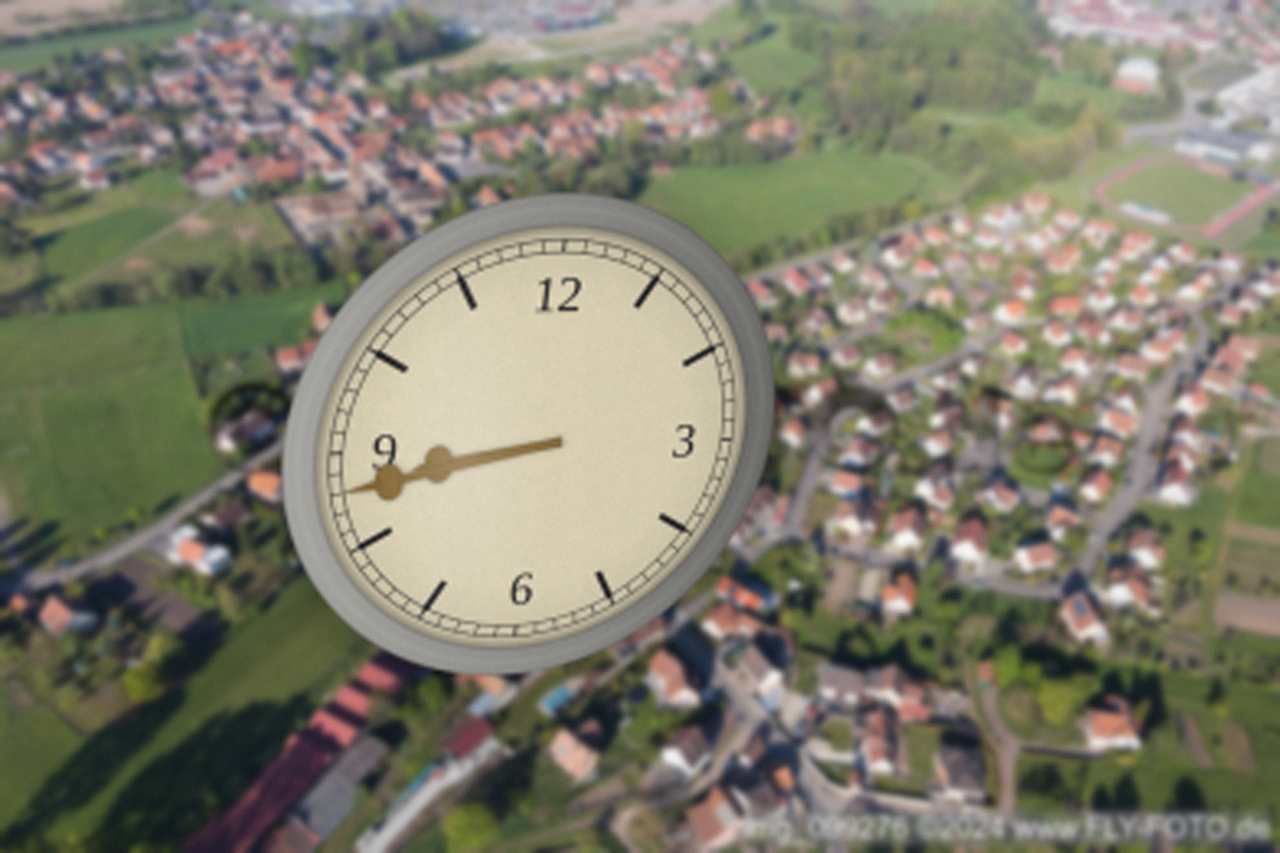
h=8 m=43
